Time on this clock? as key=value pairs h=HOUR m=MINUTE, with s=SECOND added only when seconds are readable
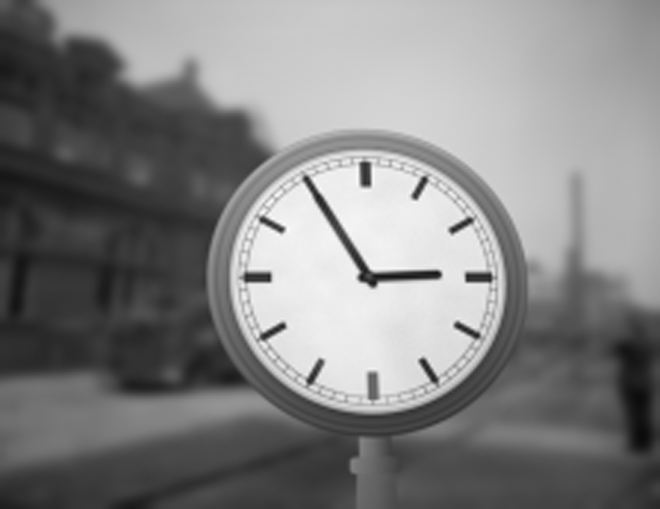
h=2 m=55
